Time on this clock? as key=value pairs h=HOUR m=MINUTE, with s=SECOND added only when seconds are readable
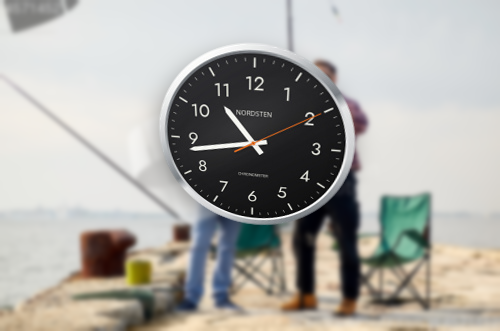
h=10 m=43 s=10
